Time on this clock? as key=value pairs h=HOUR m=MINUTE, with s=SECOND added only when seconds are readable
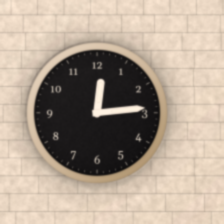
h=12 m=14
